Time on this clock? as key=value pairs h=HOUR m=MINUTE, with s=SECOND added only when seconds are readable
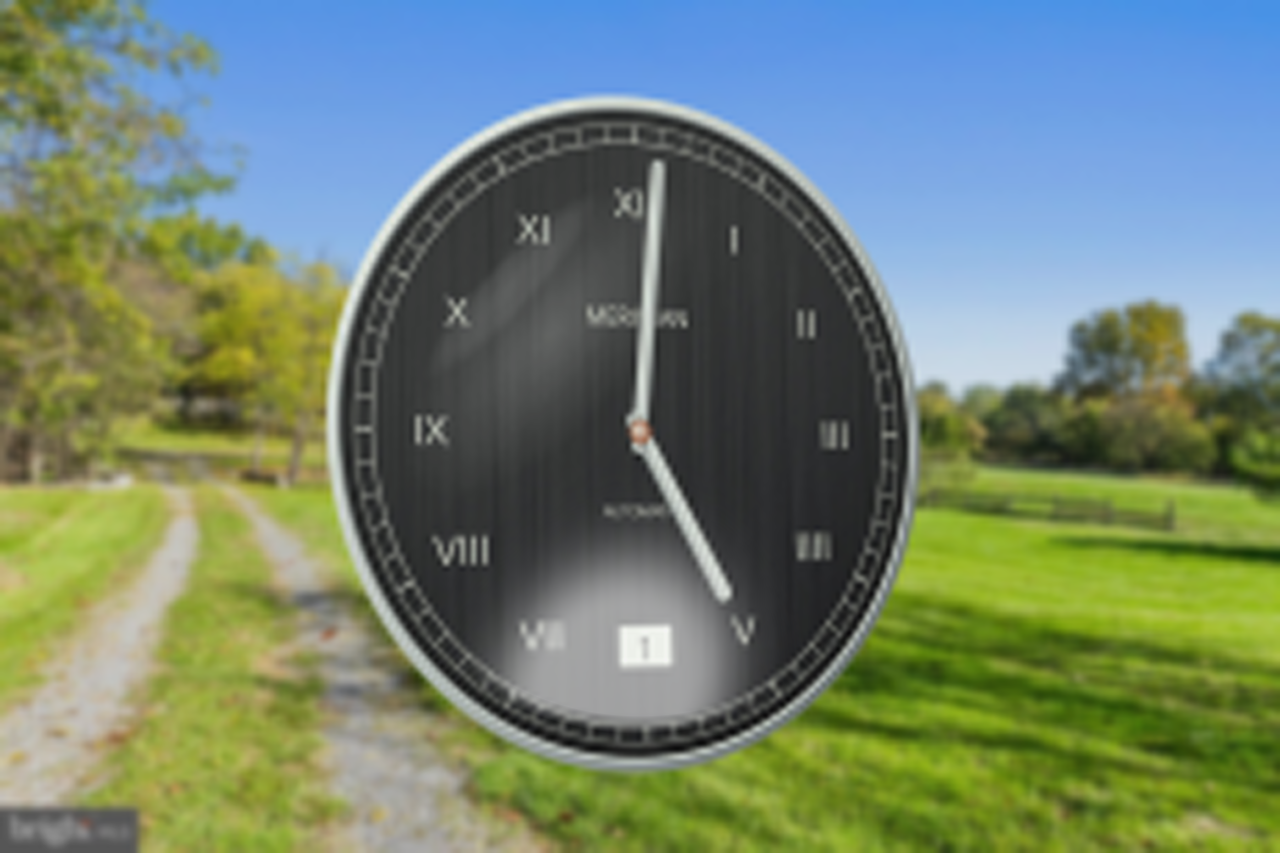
h=5 m=1
